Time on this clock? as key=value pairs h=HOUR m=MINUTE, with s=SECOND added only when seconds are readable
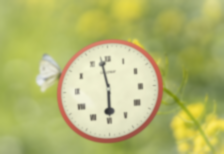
h=5 m=58
